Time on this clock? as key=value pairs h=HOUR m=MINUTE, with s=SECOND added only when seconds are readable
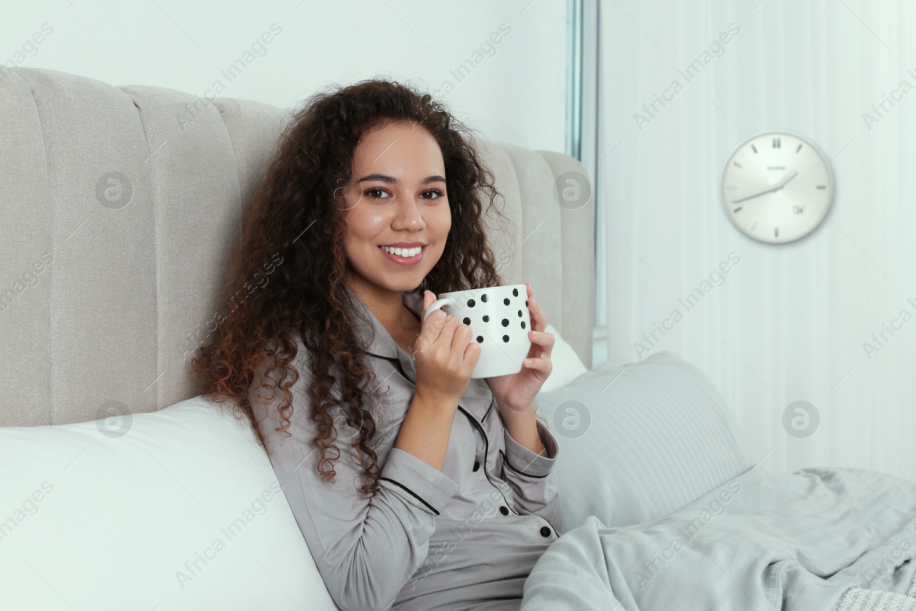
h=1 m=42
